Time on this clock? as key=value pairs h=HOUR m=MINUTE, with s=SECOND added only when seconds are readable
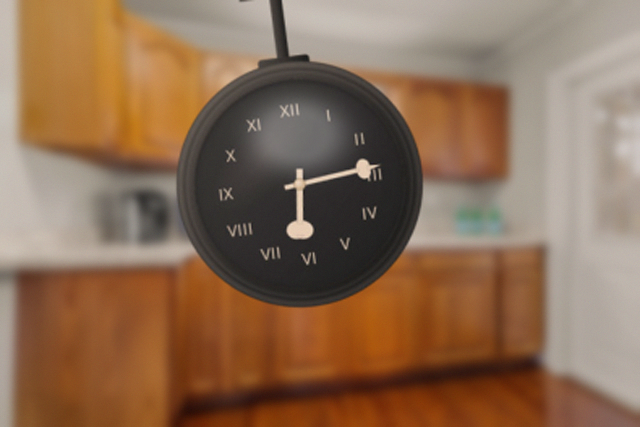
h=6 m=14
